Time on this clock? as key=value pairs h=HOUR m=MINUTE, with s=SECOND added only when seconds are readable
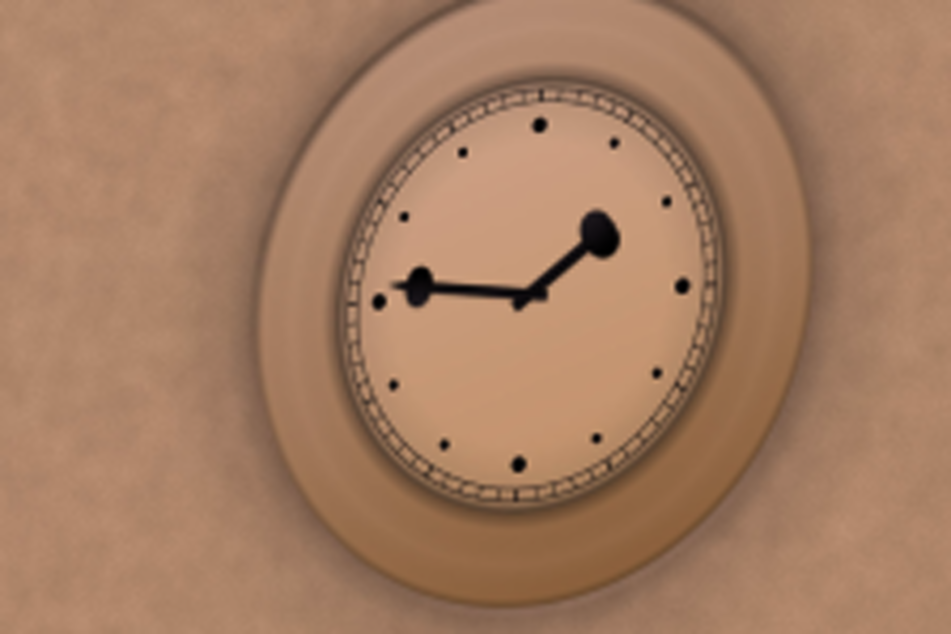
h=1 m=46
